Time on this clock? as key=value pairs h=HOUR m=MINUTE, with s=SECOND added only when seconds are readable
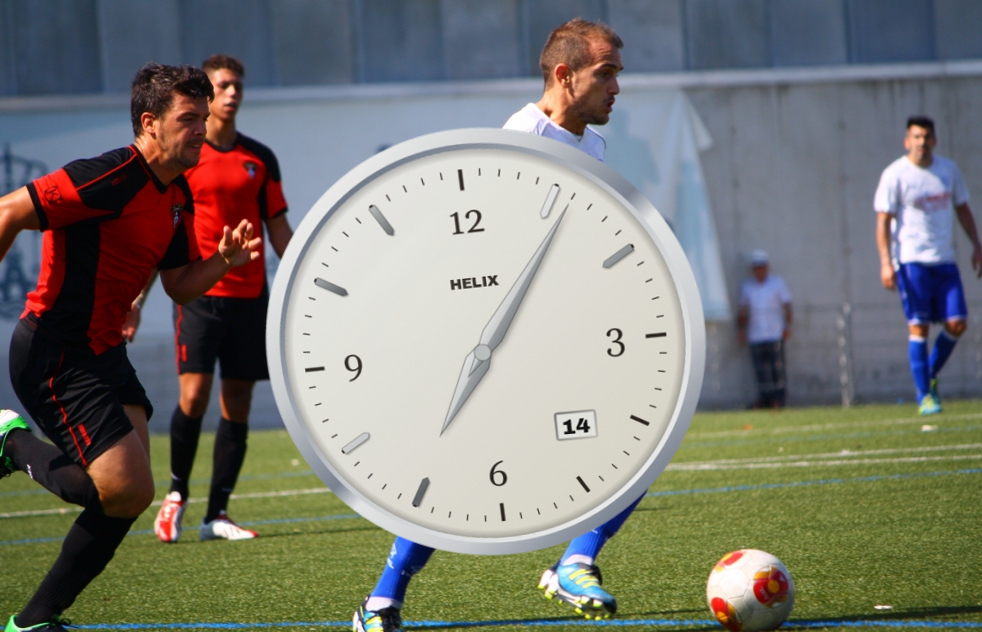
h=7 m=6
